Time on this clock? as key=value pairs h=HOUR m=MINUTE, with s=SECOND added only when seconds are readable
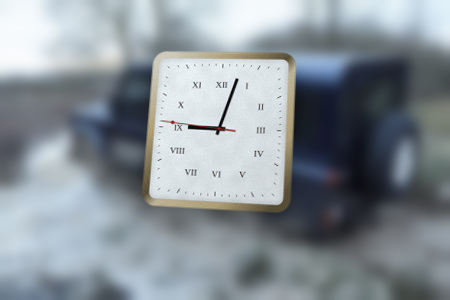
h=9 m=2 s=46
